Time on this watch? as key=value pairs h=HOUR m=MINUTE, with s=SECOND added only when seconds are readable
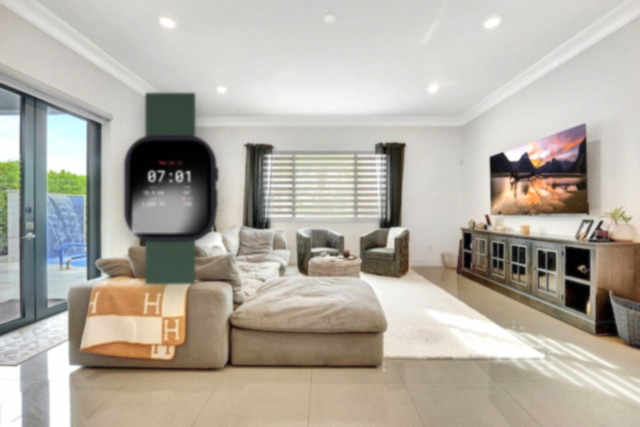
h=7 m=1
